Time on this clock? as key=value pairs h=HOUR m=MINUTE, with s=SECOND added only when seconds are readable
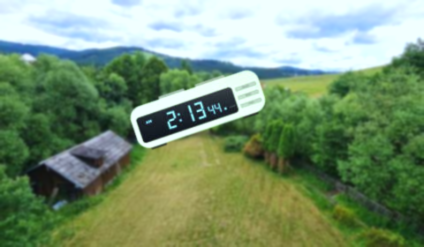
h=2 m=13 s=44
